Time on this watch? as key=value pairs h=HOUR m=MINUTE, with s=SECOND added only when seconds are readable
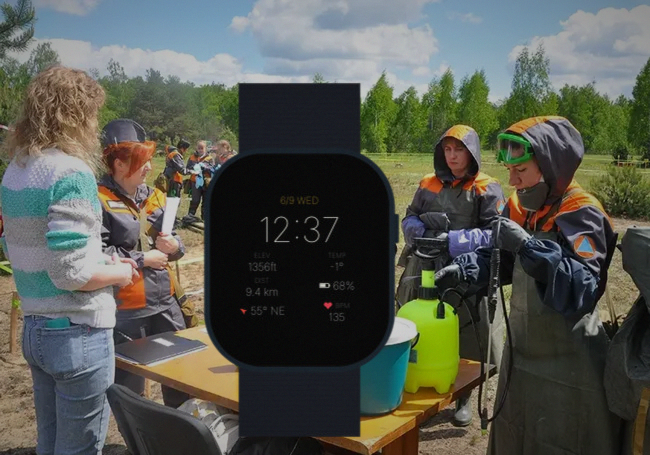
h=12 m=37
